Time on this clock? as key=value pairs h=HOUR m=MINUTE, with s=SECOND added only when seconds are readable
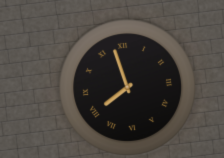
h=7 m=58
